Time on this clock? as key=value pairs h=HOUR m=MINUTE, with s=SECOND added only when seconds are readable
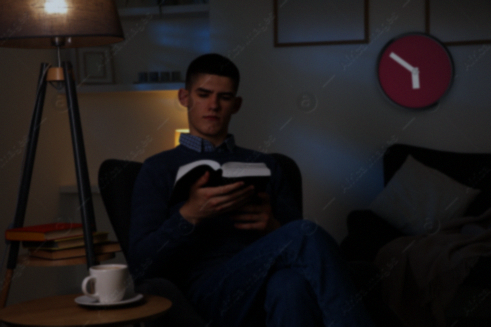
h=5 m=51
